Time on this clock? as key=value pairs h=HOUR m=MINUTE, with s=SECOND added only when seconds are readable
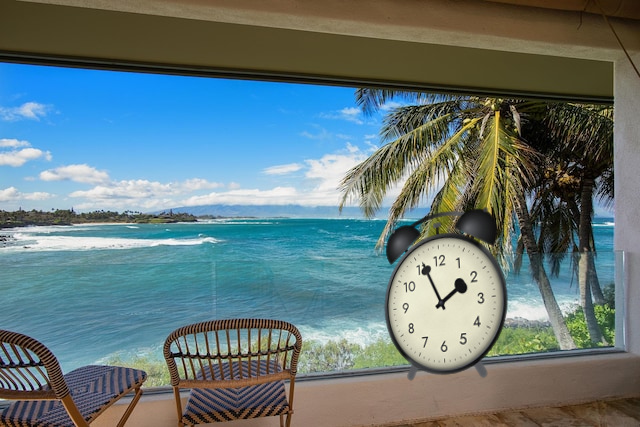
h=1 m=56
